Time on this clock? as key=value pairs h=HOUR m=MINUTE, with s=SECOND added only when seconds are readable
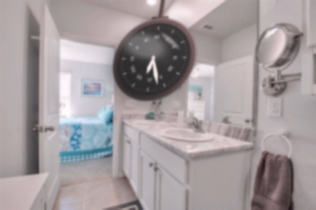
h=6 m=27
